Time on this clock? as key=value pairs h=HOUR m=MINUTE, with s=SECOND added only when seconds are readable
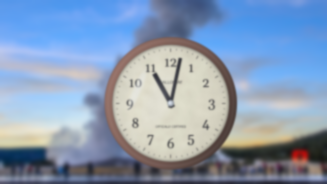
h=11 m=2
